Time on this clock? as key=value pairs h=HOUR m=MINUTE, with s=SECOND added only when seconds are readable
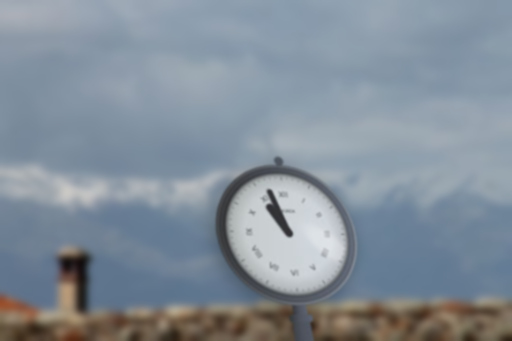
h=10 m=57
